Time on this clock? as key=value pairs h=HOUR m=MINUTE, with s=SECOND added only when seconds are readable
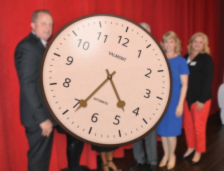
h=4 m=34
